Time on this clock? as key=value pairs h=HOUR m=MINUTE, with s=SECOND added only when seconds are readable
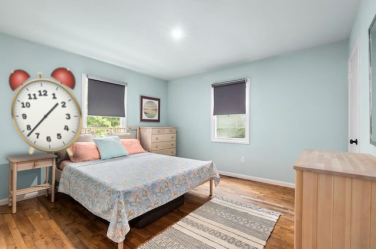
h=1 m=38
